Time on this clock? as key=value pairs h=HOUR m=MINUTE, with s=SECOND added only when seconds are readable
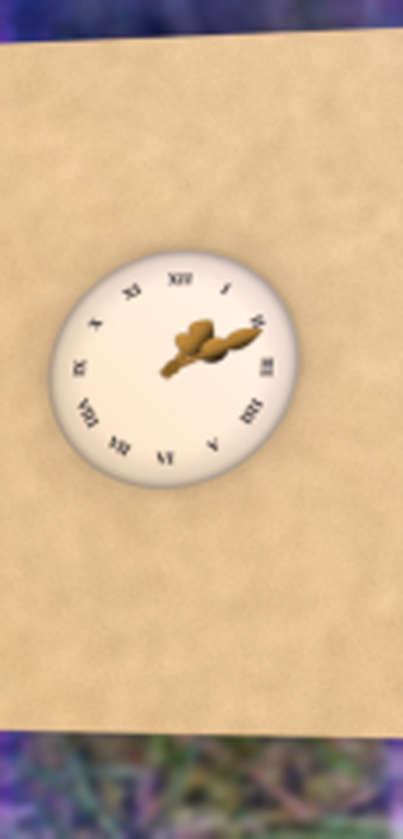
h=1 m=11
